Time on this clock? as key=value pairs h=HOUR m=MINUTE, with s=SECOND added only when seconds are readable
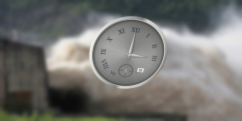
h=3 m=0
